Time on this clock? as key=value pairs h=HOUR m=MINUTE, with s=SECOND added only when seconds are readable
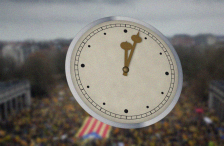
h=12 m=3
